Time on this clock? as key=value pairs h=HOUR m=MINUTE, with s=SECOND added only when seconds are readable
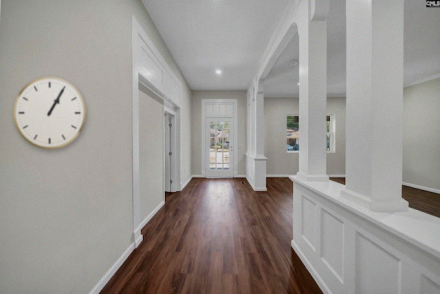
h=1 m=5
